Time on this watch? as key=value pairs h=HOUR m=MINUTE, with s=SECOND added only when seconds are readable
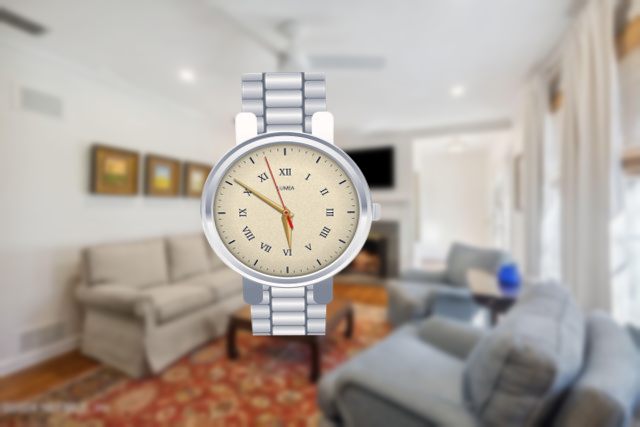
h=5 m=50 s=57
